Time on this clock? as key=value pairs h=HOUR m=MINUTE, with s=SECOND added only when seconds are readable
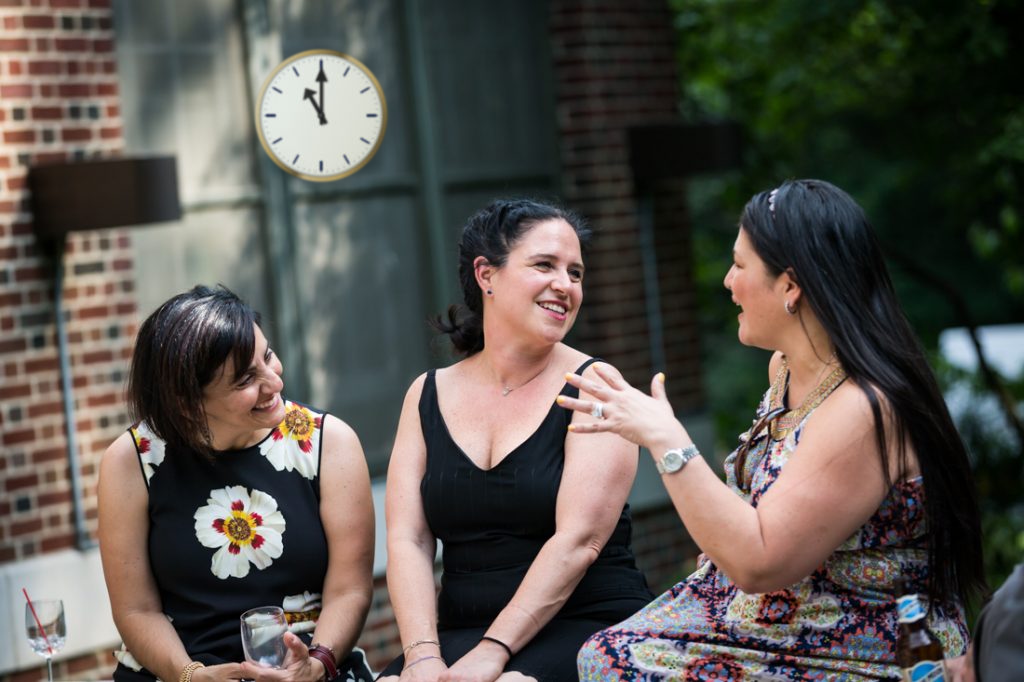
h=11 m=0
